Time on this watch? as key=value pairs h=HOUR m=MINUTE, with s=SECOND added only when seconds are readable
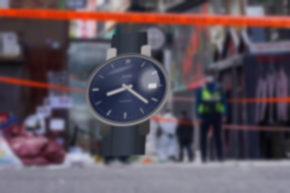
h=8 m=22
